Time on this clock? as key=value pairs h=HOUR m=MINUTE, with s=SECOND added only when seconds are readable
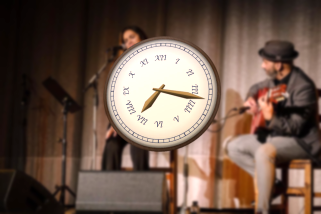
h=7 m=17
